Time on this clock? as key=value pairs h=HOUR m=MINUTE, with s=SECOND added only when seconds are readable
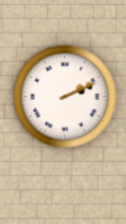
h=2 m=11
